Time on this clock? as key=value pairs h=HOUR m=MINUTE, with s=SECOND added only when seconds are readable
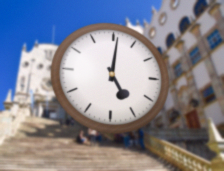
h=5 m=1
